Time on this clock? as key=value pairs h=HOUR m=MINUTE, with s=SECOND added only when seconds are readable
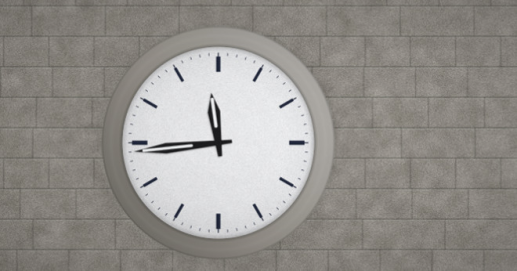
h=11 m=44
